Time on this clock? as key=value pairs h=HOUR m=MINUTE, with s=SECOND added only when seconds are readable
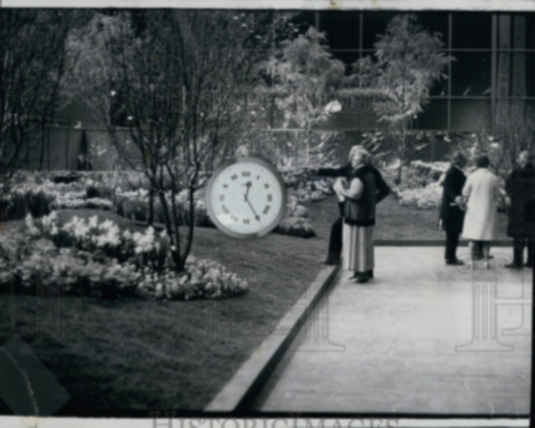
h=12 m=25
